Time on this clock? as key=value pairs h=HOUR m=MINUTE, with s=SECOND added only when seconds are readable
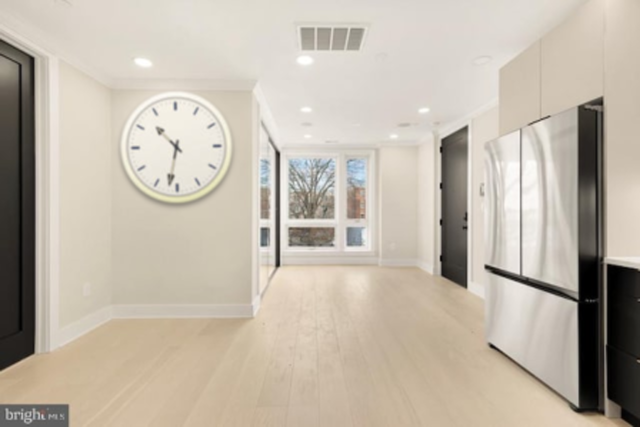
h=10 m=32
